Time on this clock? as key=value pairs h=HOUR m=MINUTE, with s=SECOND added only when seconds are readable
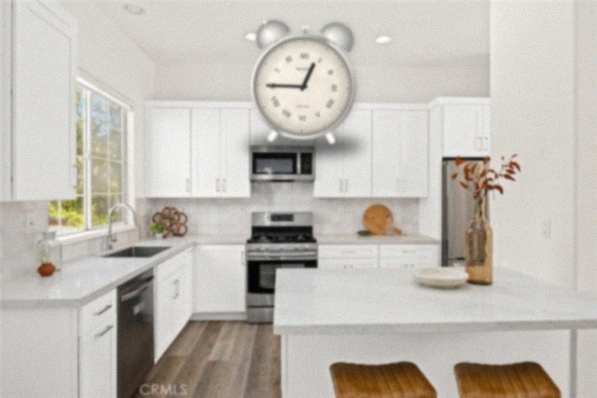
h=12 m=45
